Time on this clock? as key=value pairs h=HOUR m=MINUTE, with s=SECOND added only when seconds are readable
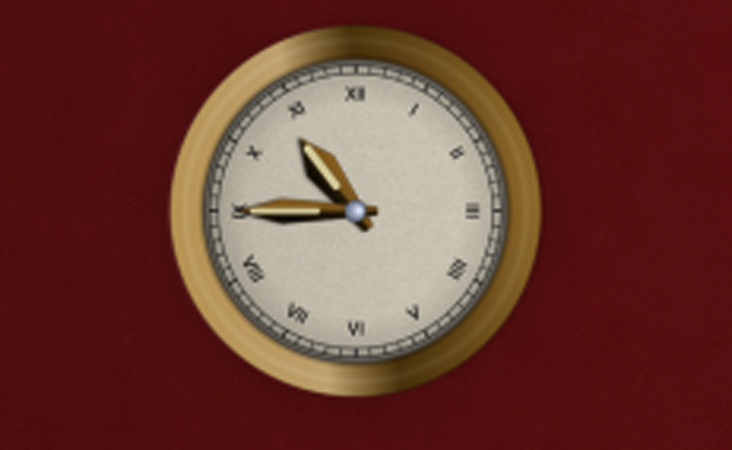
h=10 m=45
